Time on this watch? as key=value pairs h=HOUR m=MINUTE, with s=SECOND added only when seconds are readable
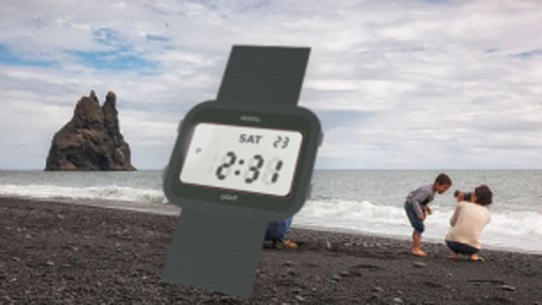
h=2 m=31
